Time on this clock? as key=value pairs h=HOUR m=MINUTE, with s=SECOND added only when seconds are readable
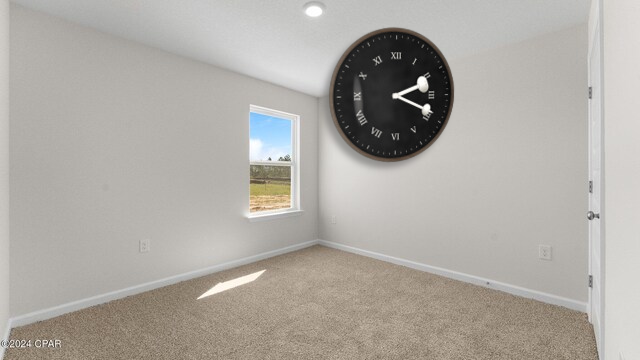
h=2 m=19
